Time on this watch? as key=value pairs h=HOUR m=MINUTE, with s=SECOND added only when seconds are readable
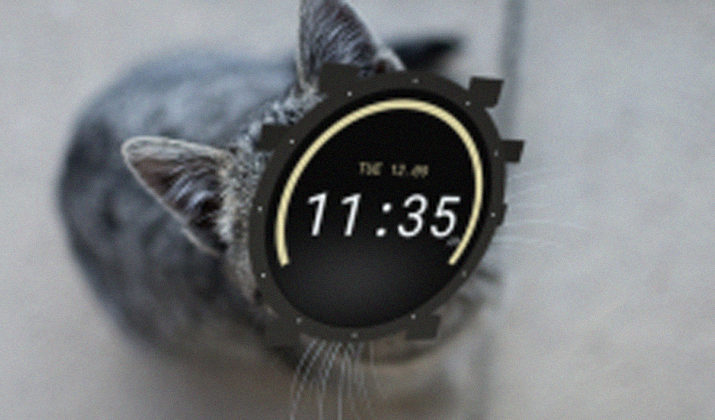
h=11 m=35
